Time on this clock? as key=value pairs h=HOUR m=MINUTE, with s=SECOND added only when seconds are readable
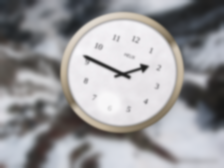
h=1 m=46
